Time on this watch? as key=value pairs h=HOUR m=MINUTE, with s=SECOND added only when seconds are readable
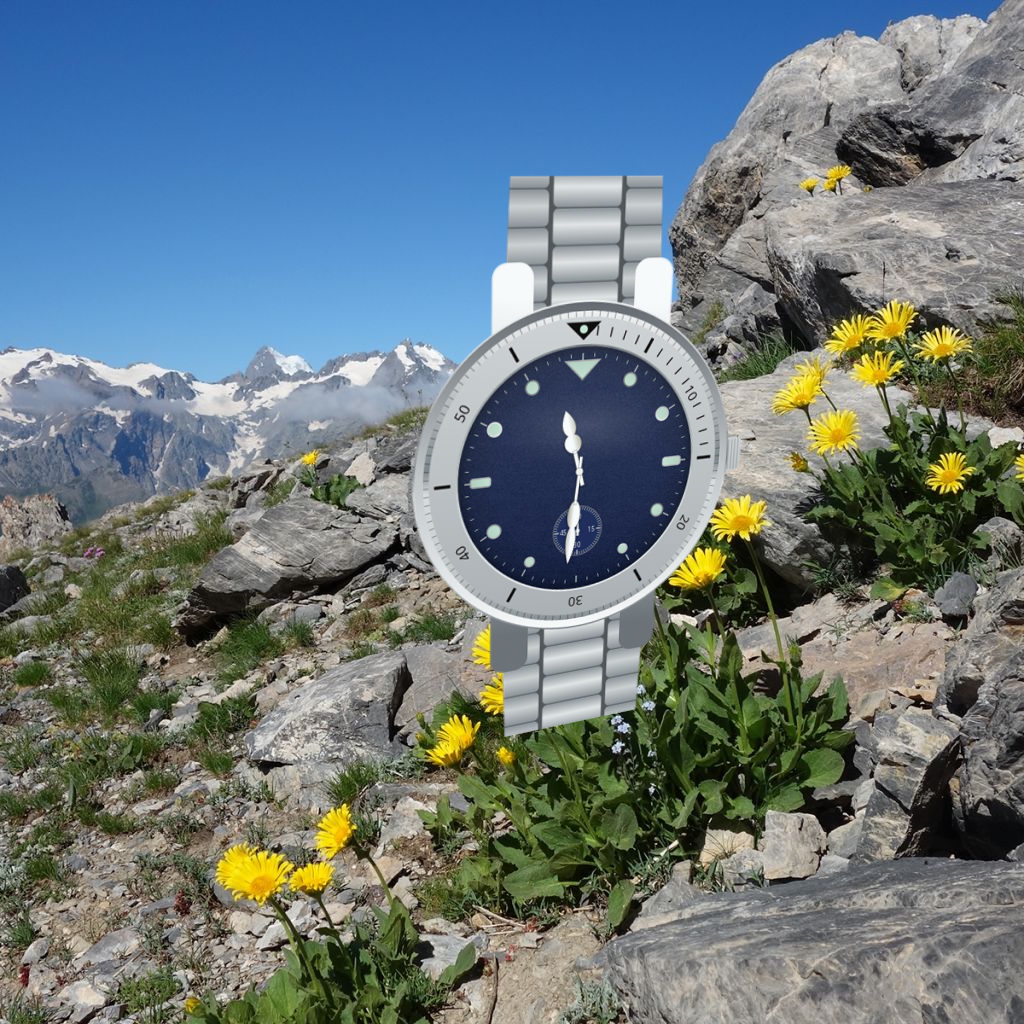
h=11 m=31
